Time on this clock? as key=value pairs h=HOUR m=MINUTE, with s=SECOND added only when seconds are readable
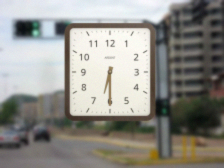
h=6 m=30
